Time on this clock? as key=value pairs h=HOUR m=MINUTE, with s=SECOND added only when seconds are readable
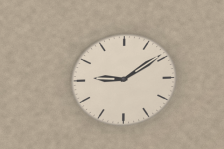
h=9 m=9
